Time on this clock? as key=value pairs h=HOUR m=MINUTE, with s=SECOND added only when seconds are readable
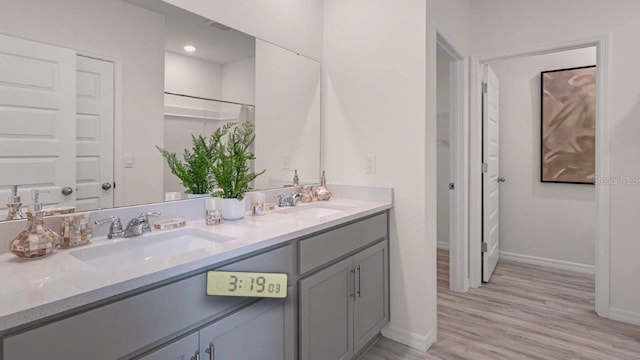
h=3 m=19
